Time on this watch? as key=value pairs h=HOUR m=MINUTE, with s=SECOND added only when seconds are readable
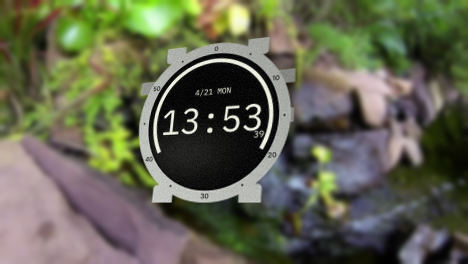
h=13 m=53 s=39
